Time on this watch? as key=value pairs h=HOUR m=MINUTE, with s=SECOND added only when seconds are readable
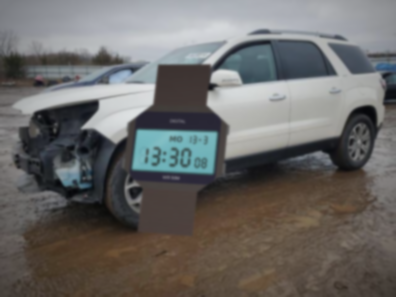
h=13 m=30
